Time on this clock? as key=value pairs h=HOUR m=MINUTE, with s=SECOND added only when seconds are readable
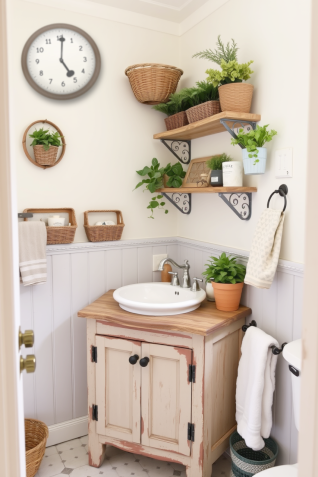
h=5 m=1
